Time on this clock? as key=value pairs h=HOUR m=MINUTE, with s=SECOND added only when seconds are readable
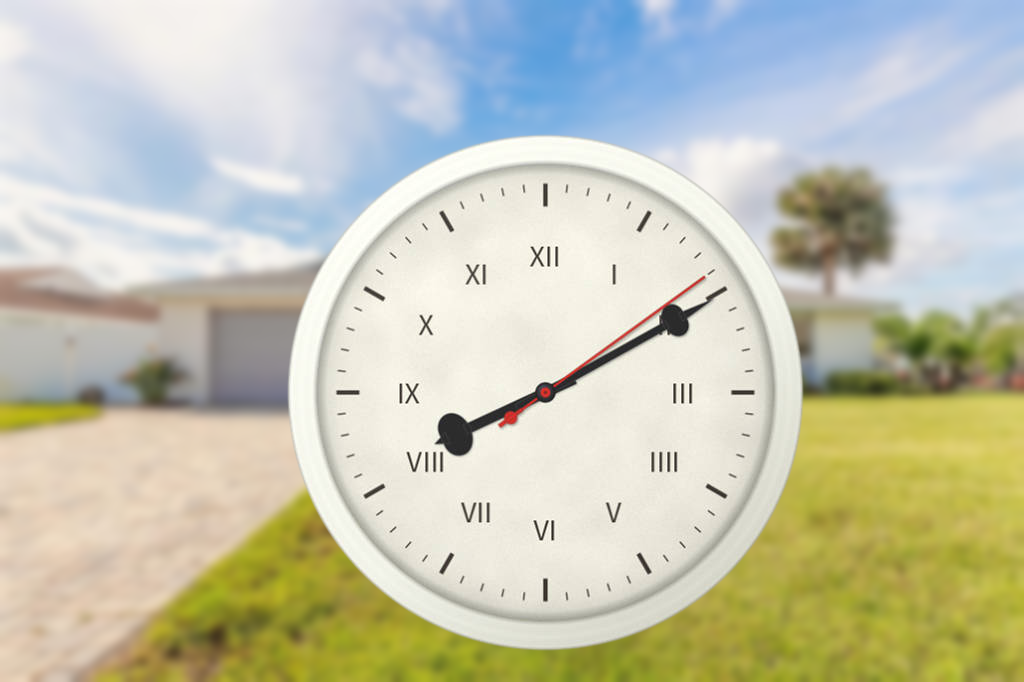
h=8 m=10 s=9
